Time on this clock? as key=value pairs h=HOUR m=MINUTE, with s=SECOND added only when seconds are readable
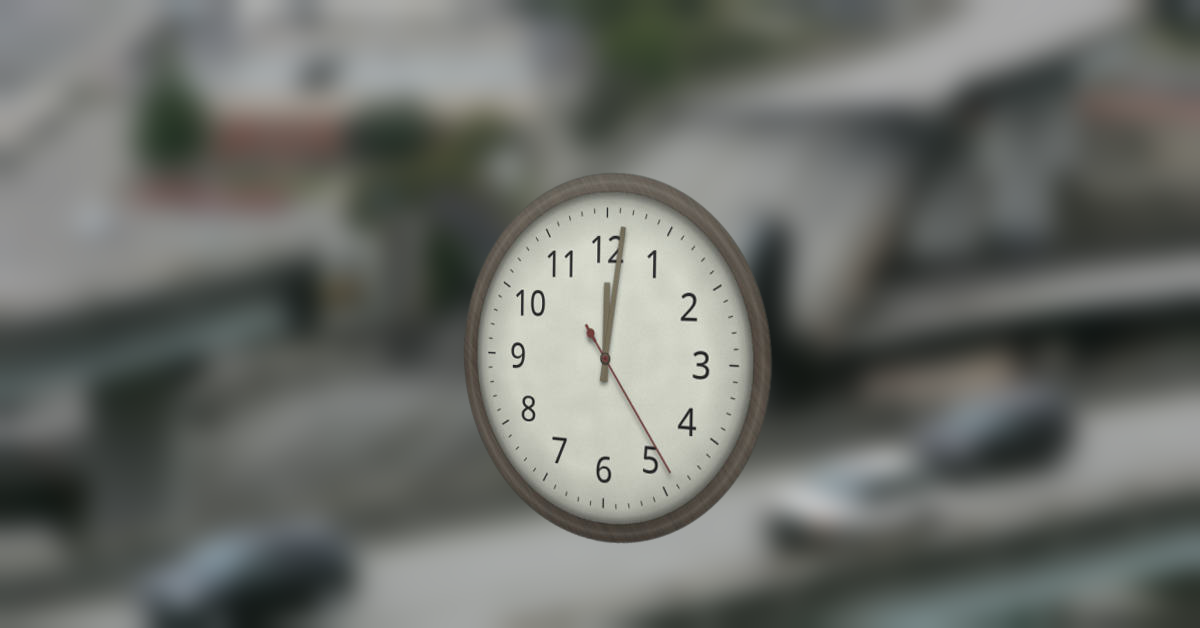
h=12 m=1 s=24
